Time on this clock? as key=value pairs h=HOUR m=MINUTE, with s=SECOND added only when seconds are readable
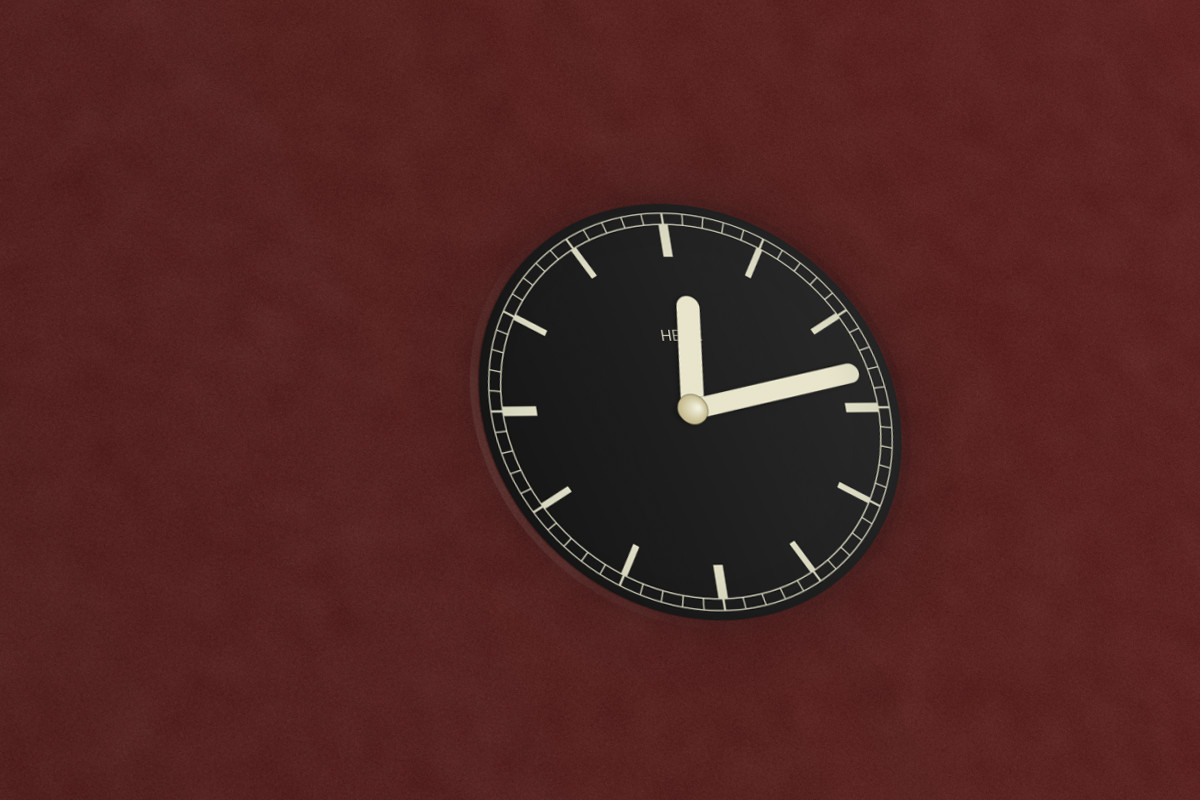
h=12 m=13
